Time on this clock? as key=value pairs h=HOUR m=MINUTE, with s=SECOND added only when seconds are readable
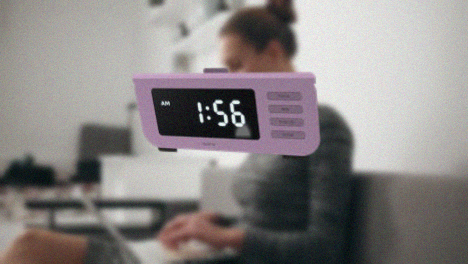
h=1 m=56
